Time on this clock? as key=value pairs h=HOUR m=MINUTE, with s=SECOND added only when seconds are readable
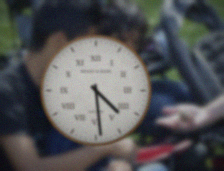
h=4 m=29
